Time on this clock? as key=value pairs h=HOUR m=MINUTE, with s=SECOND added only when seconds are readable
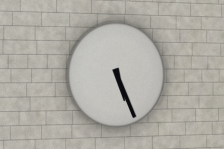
h=5 m=26
